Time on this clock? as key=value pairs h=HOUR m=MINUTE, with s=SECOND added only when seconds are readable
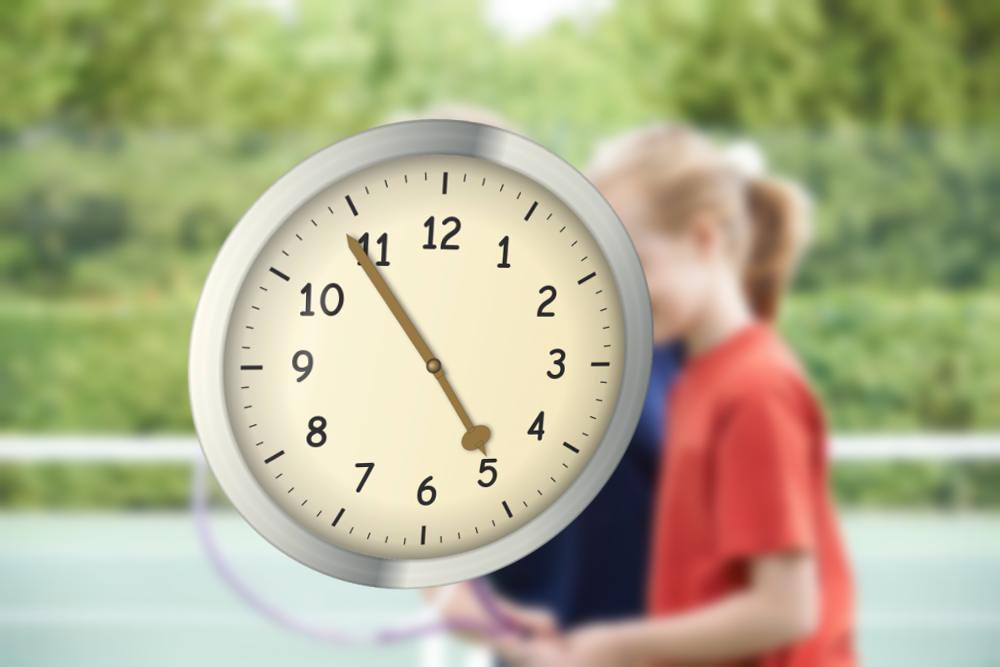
h=4 m=54
